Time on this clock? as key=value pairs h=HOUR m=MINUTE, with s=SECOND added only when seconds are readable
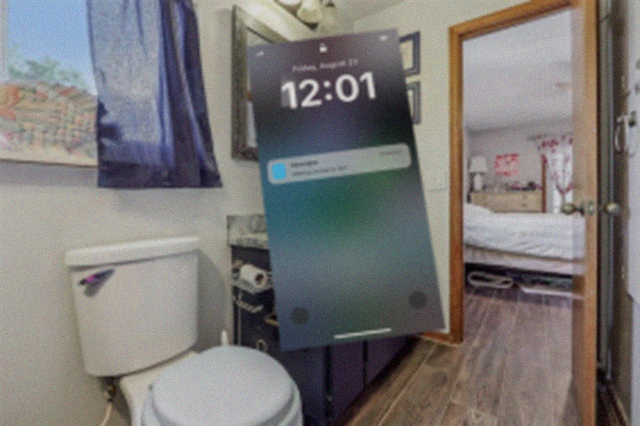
h=12 m=1
